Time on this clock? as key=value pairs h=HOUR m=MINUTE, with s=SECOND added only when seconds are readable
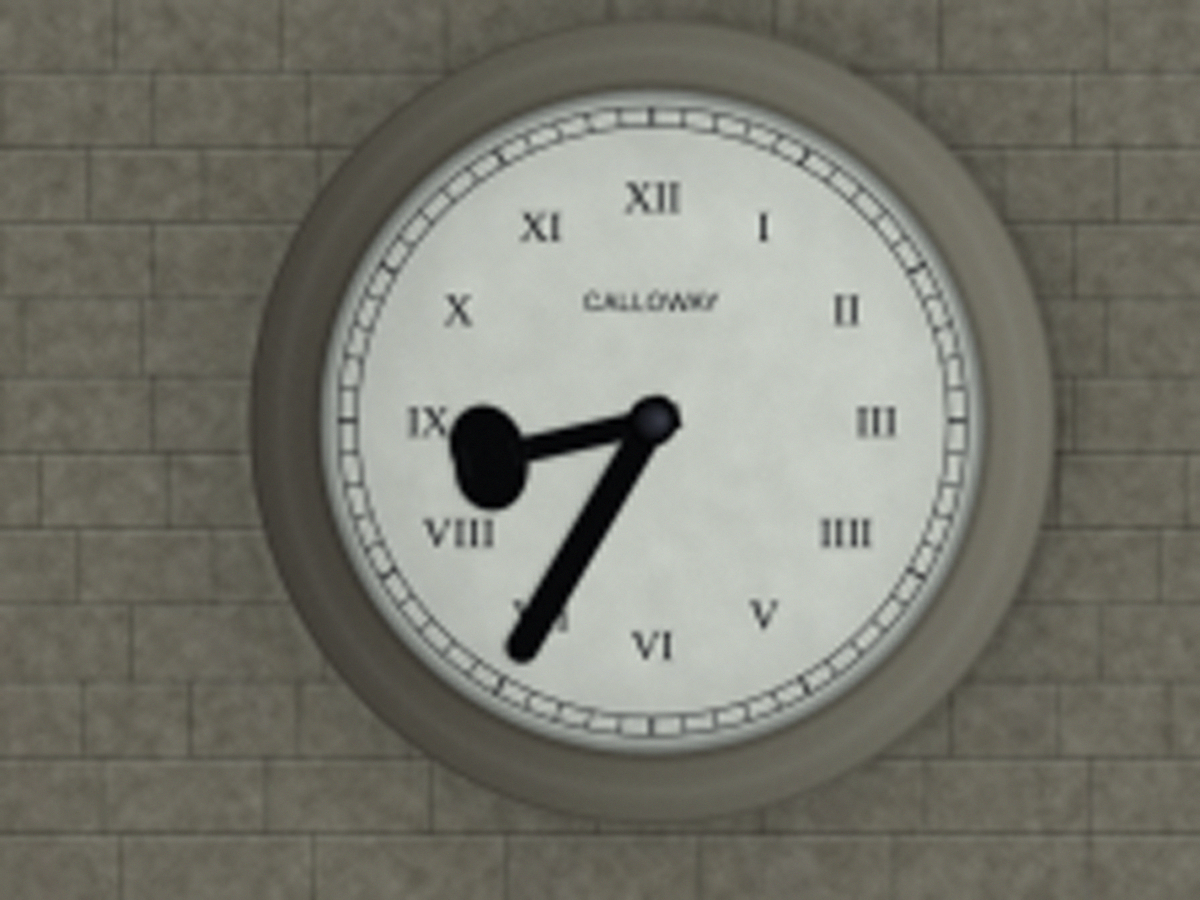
h=8 m=35
